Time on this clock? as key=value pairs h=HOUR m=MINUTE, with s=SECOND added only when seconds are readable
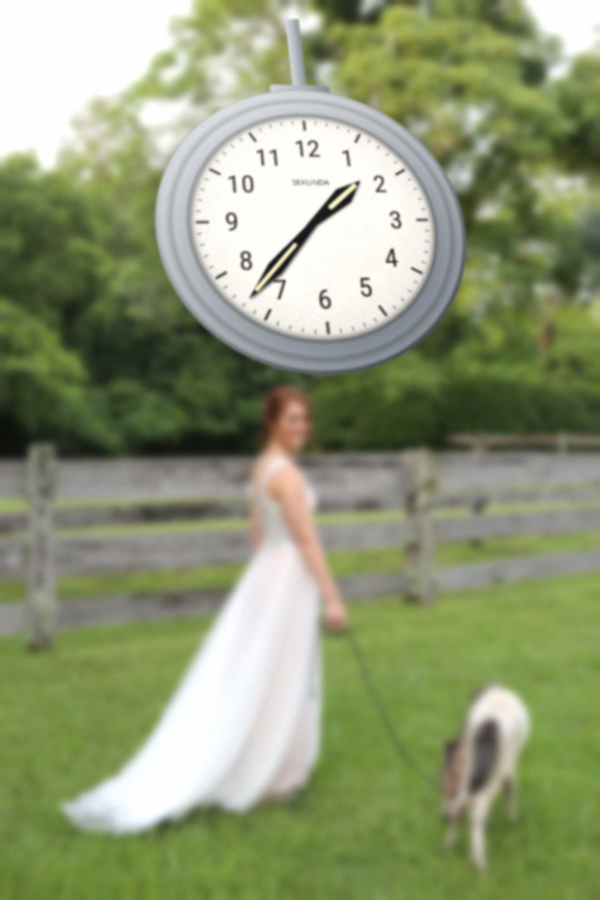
h=1 m=37
